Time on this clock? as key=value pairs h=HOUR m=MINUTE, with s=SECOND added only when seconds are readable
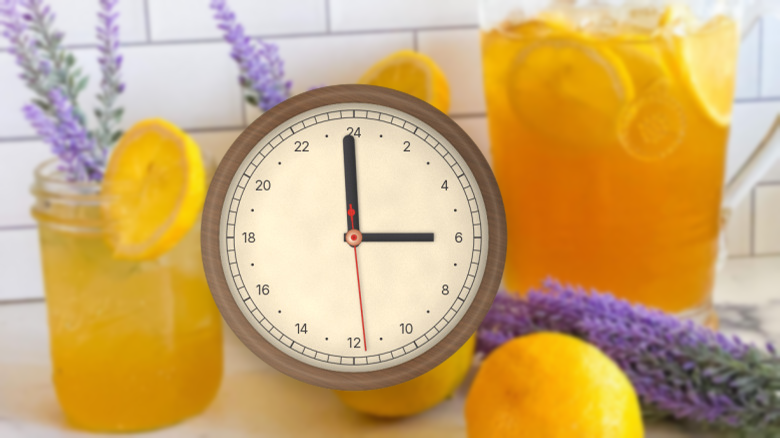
h=5 m=59 s=29
